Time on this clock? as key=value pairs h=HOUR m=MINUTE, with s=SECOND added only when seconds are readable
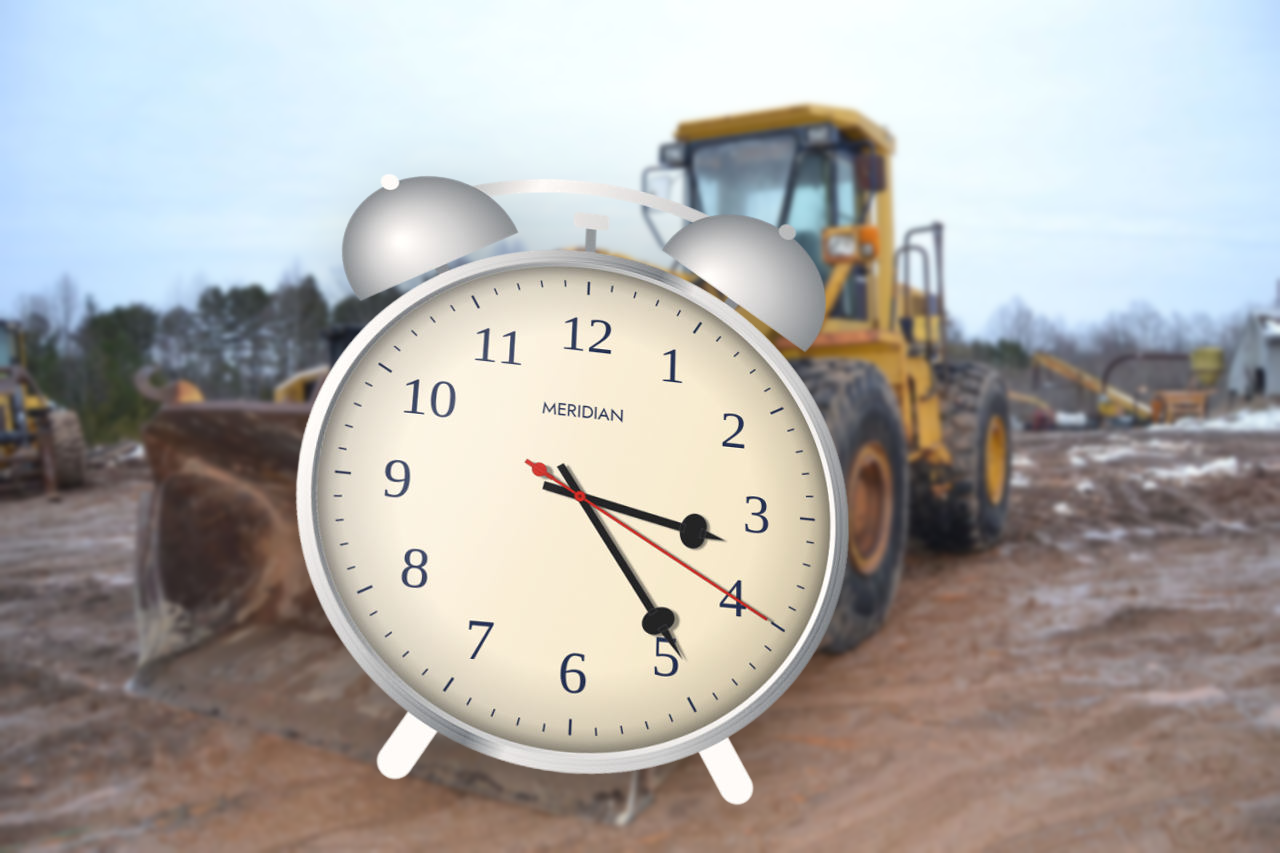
h=3 m=24 s=20
